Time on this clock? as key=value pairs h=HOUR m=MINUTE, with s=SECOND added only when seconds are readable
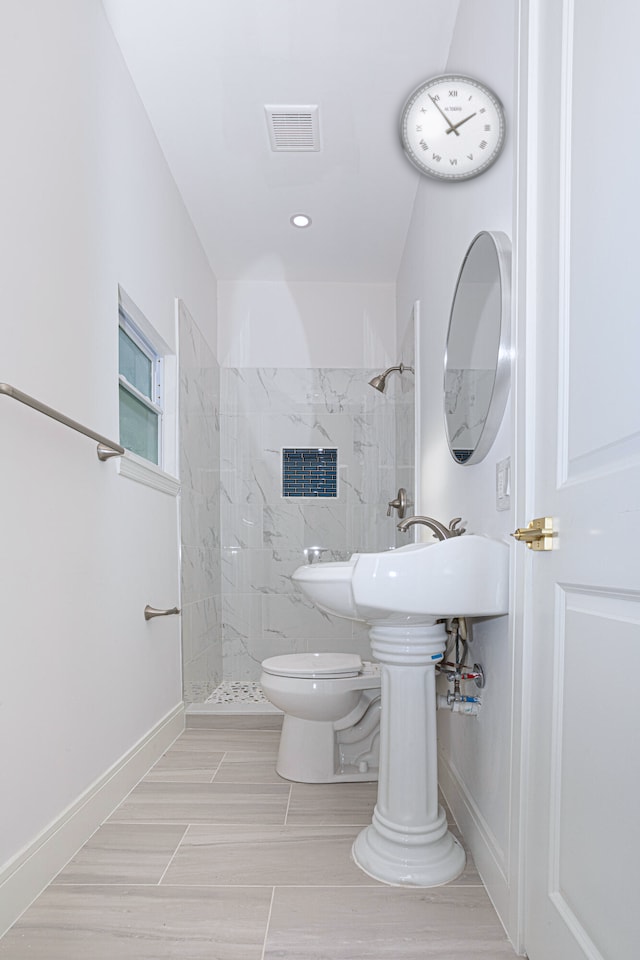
h=1 m=54
